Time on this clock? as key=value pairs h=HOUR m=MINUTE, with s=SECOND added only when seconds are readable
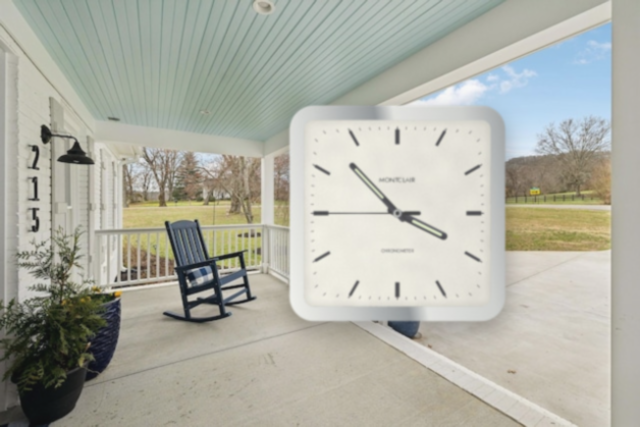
h=3 m=52 s=45
